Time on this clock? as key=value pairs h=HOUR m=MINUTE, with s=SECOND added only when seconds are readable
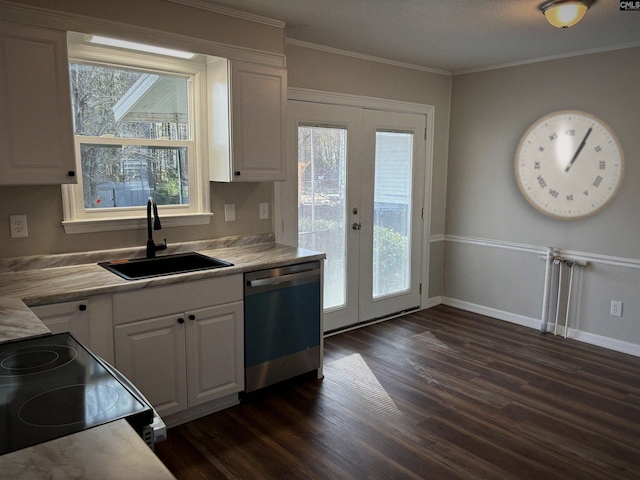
h=1 m=5
